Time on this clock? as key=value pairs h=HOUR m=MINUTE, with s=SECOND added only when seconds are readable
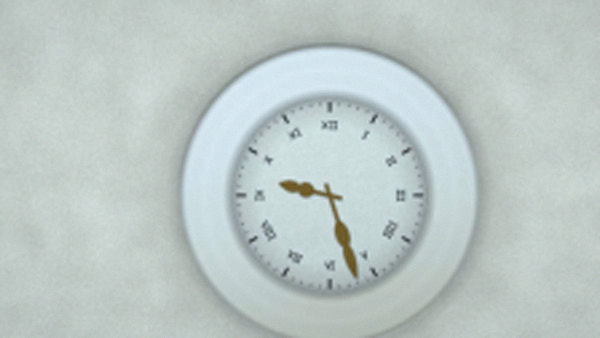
h=9 m=27
